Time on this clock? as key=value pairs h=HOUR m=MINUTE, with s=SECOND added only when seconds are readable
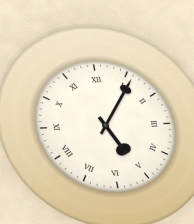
h=5 m=6
